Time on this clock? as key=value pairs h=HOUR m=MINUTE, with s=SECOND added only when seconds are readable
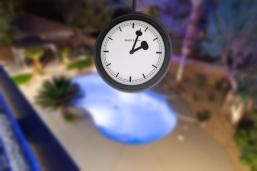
h=2 m=3
